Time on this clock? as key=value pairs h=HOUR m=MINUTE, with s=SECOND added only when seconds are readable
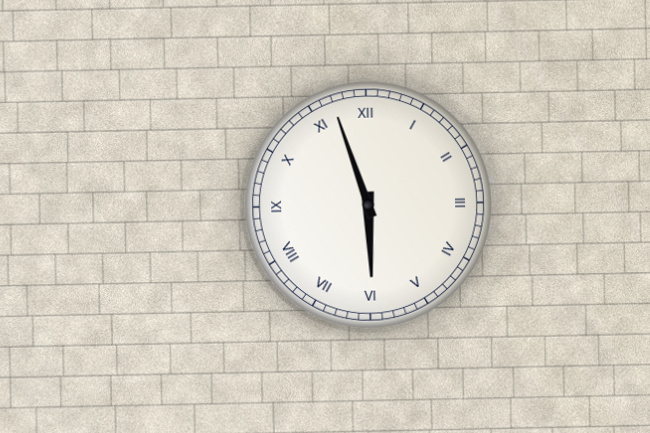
h=5 m=57
